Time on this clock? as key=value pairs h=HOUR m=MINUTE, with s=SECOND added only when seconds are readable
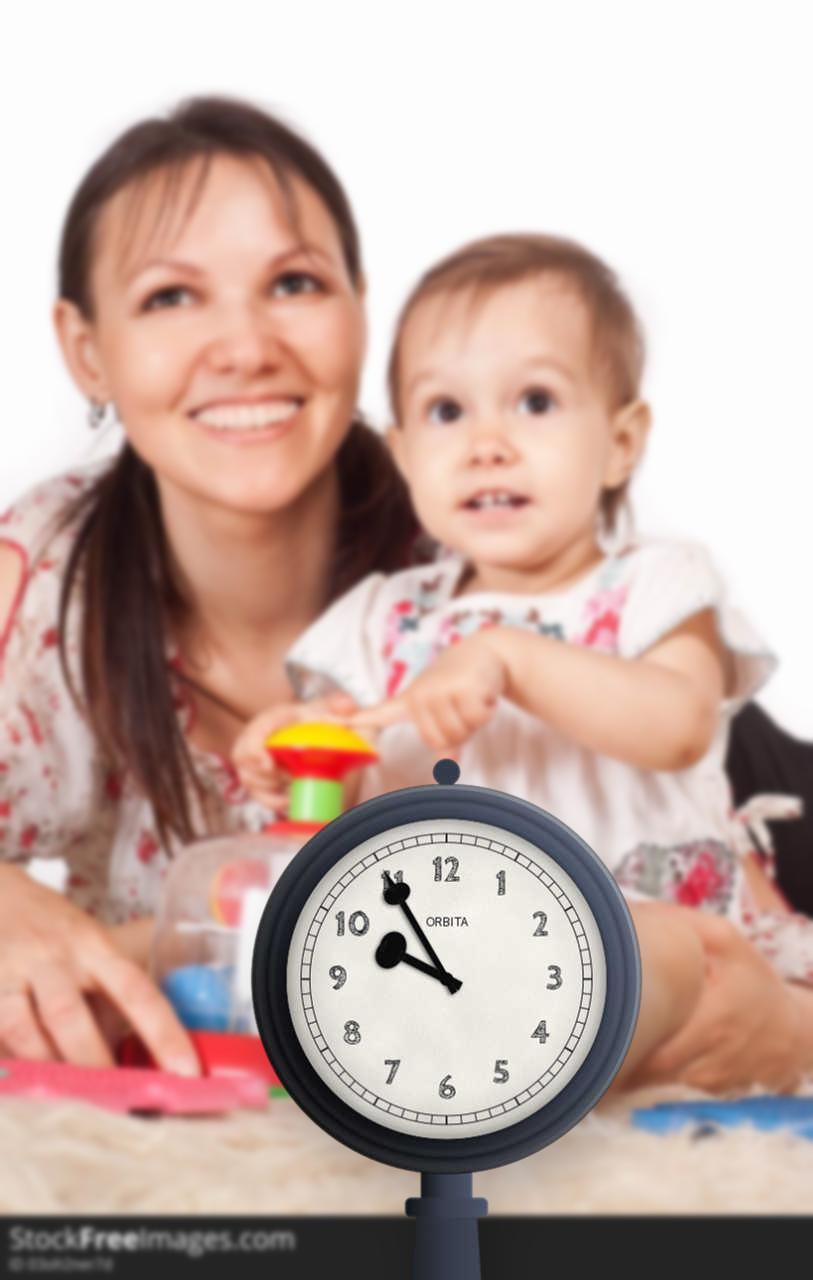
h=9 m=55
